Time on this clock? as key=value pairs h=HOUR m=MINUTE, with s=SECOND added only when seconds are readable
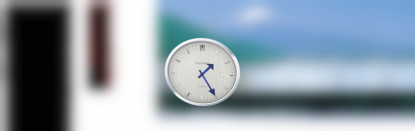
h=1 m=25
